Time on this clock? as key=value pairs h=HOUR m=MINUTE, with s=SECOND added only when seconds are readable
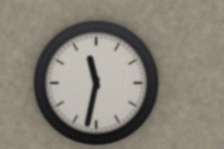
h=11 m=32
